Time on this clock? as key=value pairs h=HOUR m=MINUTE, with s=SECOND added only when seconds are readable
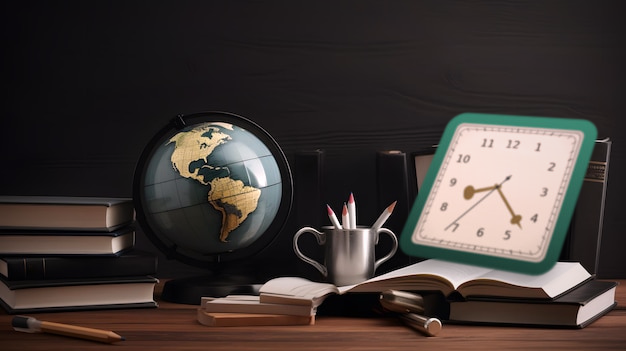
h=8 m=22 s=36
